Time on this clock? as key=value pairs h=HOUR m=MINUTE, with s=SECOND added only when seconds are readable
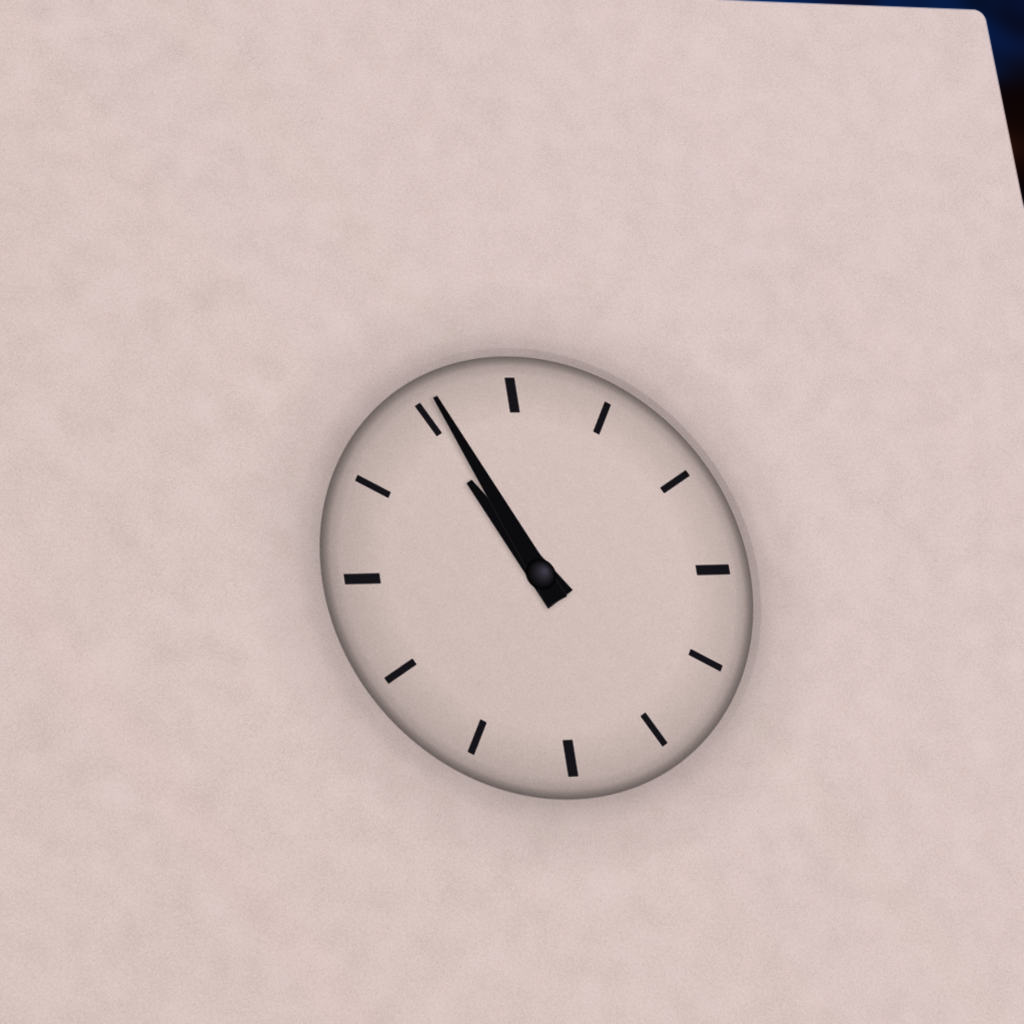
h=10 m=56
